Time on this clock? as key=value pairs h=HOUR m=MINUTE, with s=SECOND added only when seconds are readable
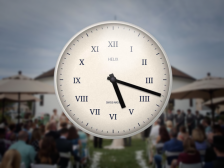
h=5 m=18
